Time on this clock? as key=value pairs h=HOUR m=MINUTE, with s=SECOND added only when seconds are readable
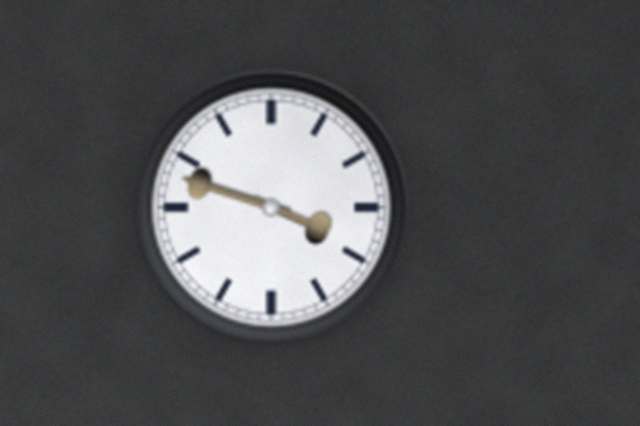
h=3 m=48
